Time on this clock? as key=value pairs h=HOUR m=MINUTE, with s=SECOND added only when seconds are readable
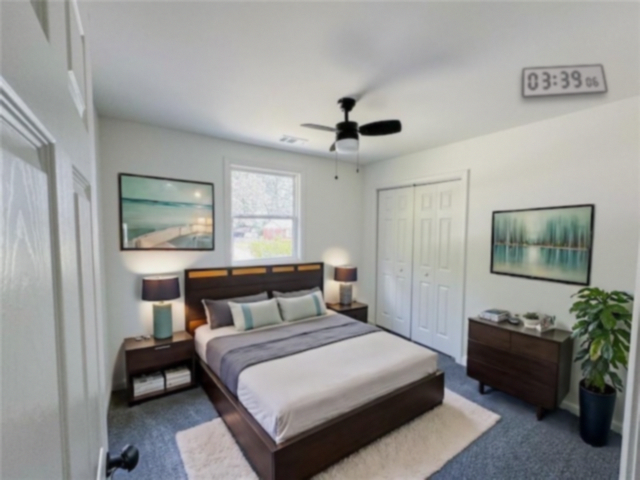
h=3 m=39
